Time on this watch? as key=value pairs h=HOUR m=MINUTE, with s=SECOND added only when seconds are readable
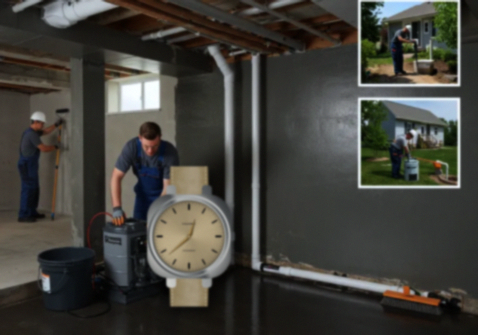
h=12 m=38
